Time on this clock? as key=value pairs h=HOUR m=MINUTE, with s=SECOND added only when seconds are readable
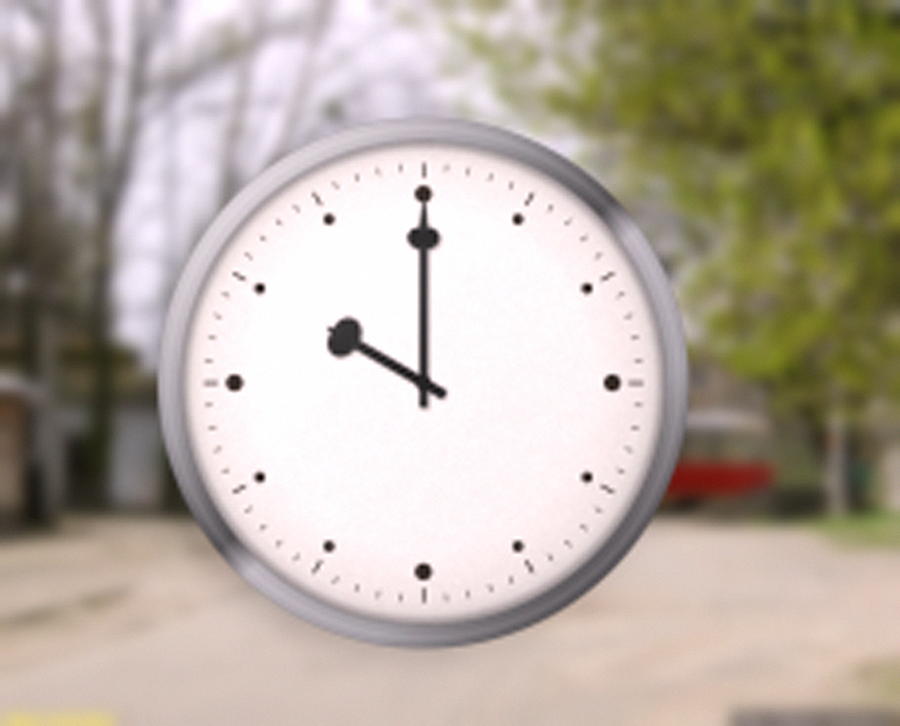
h=10 m=0
